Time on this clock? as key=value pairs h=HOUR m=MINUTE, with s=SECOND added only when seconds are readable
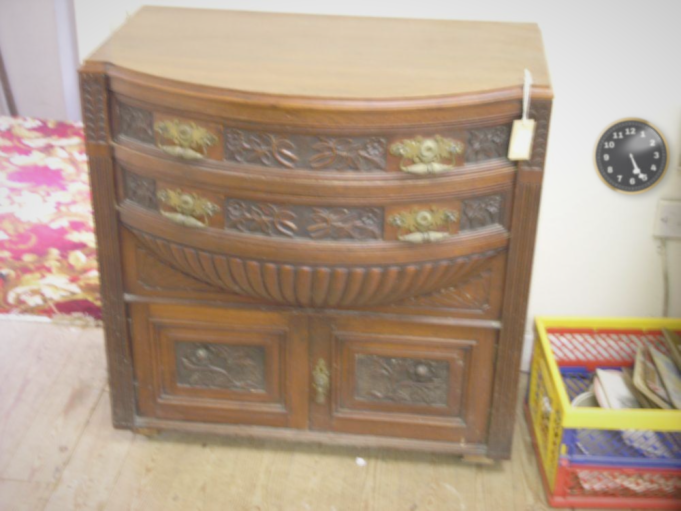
h=5 m=26
